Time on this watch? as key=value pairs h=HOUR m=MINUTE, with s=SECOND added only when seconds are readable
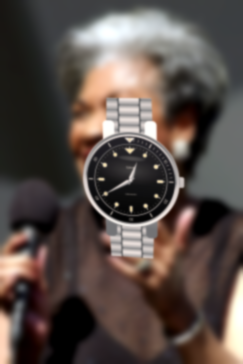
h=12 m=40
